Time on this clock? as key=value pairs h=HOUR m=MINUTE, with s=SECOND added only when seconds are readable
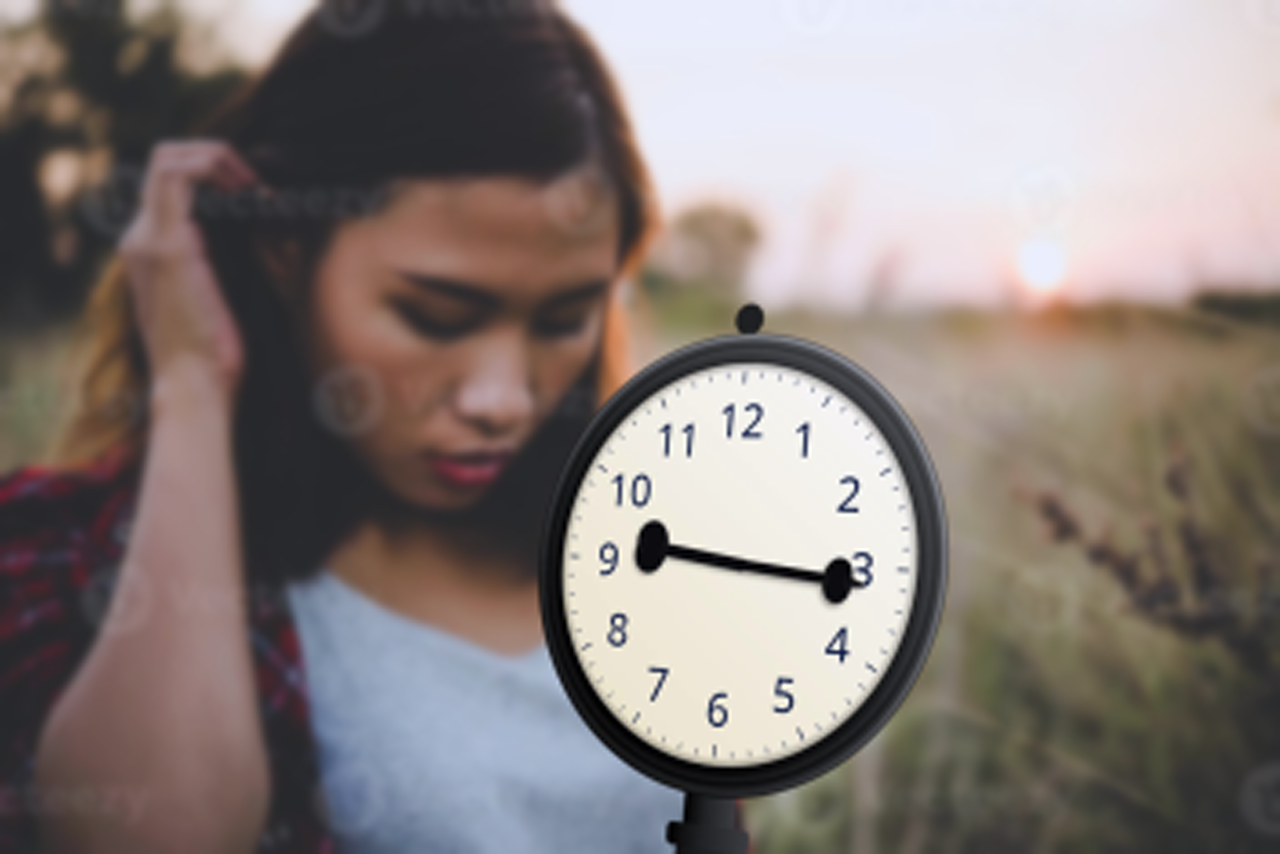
h=9 m=16
